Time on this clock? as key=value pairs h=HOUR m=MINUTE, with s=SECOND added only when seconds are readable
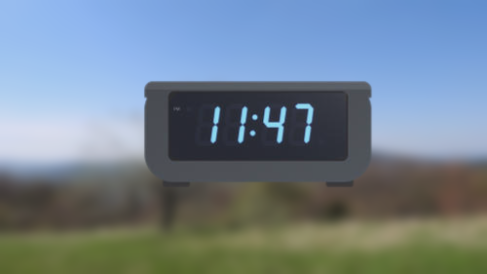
h=11 m=47
